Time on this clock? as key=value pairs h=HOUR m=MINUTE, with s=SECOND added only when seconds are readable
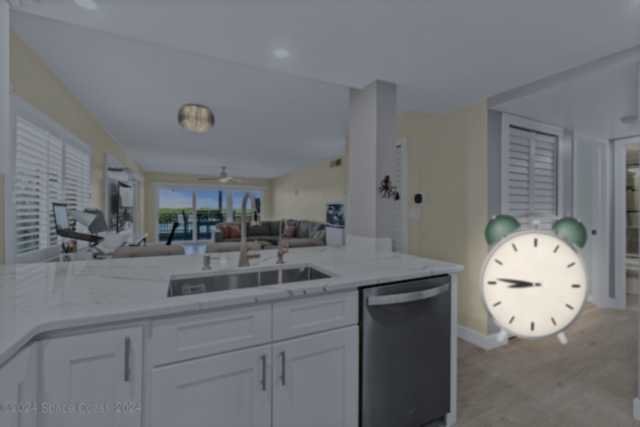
h=8 m=46
